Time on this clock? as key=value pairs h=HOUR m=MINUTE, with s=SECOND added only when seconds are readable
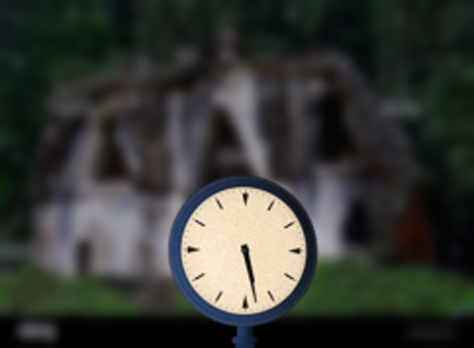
h=5 m=28
